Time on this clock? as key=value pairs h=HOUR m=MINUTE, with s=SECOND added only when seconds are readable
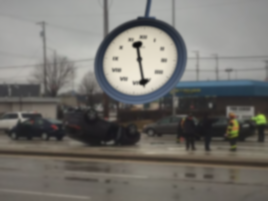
h=11 m=27
